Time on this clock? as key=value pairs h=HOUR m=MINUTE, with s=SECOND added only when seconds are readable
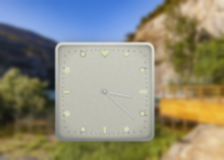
h=3 m=22
